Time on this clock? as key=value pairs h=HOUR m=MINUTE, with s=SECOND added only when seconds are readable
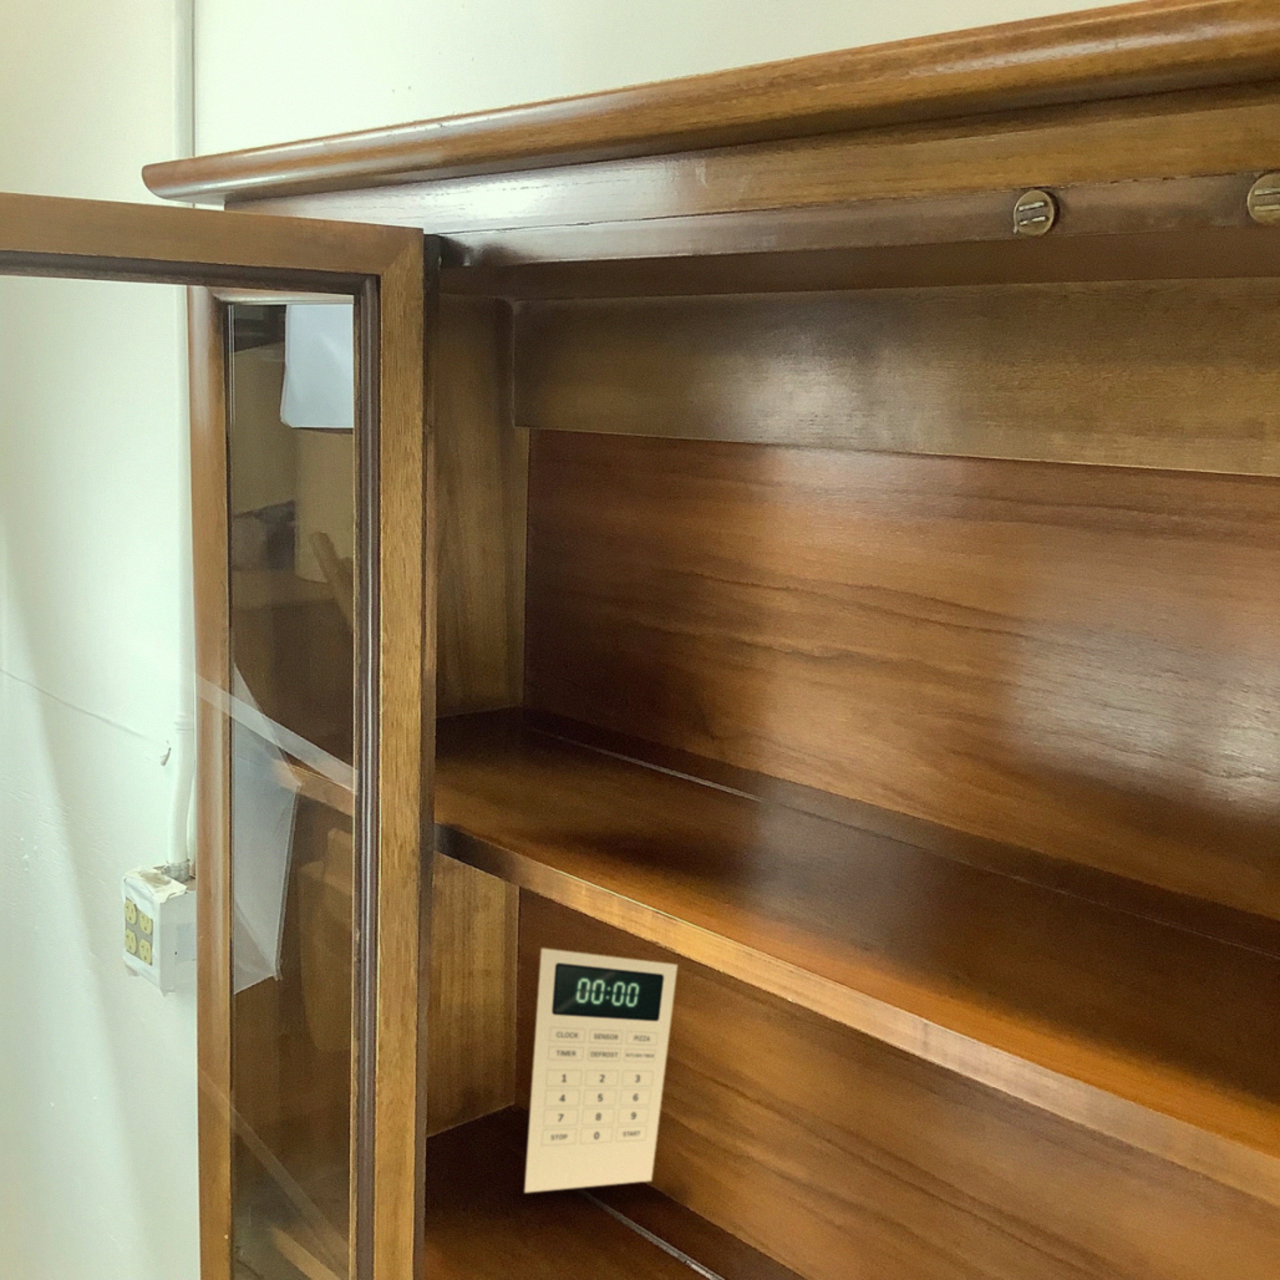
h=0 m=0
